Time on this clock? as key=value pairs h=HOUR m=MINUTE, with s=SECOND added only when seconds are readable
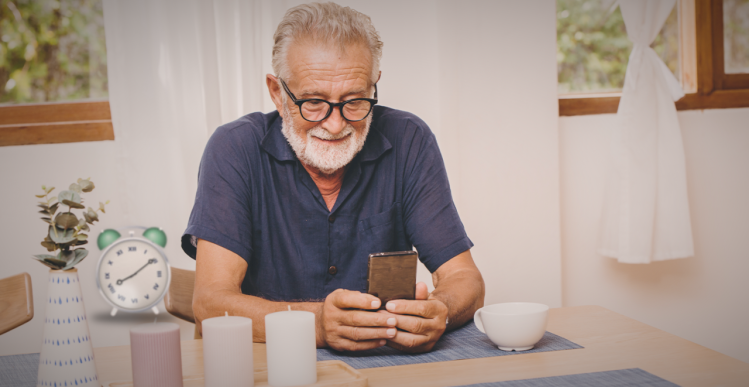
h=8 m=9
